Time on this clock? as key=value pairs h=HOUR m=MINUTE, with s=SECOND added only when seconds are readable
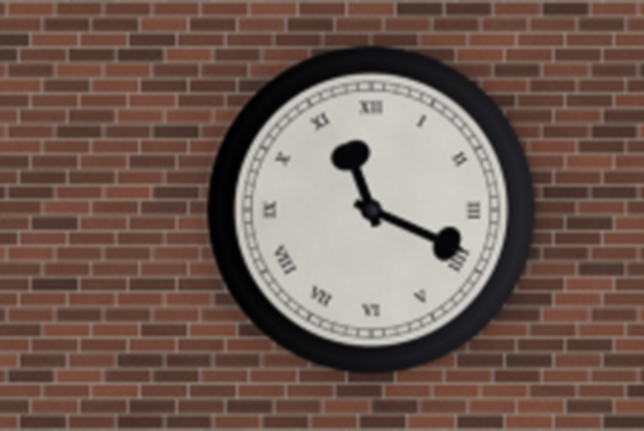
h=11 m=19
